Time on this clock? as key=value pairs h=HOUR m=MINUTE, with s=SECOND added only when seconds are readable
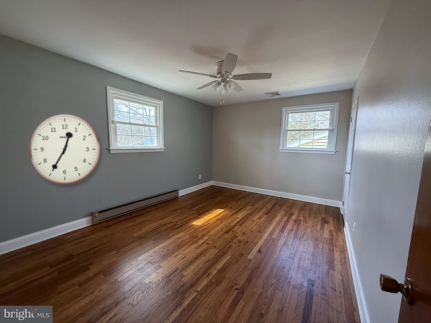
h=12 m=35
